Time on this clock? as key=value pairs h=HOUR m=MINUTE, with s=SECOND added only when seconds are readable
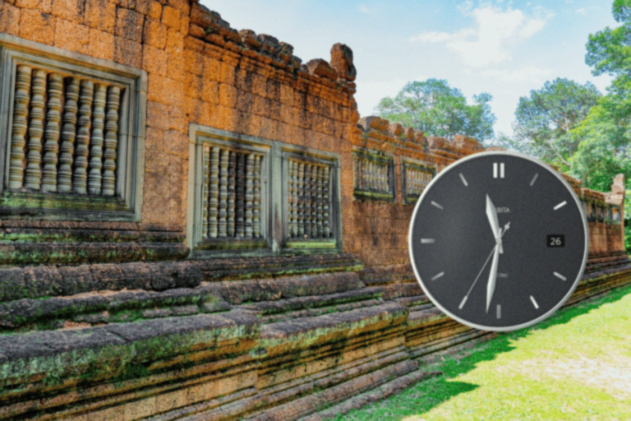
h=11 m=31 s=35
